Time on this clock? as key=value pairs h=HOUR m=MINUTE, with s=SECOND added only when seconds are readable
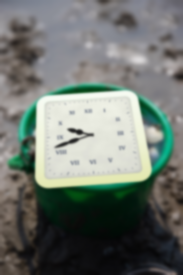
h=9 m=42
